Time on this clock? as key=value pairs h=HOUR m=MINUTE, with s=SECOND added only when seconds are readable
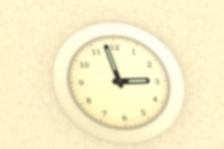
h=2 m=58
